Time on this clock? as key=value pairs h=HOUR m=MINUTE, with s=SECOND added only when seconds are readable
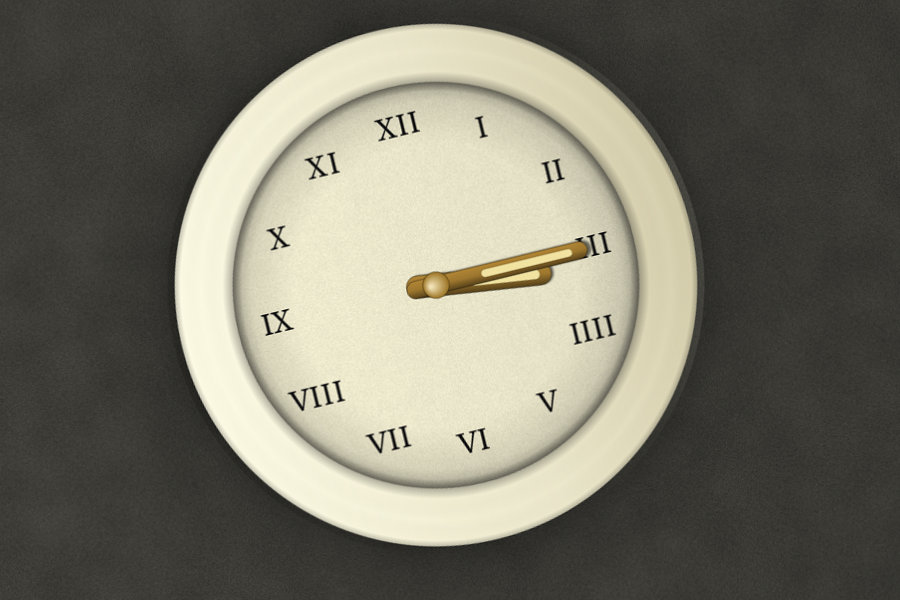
h=3 m=15
